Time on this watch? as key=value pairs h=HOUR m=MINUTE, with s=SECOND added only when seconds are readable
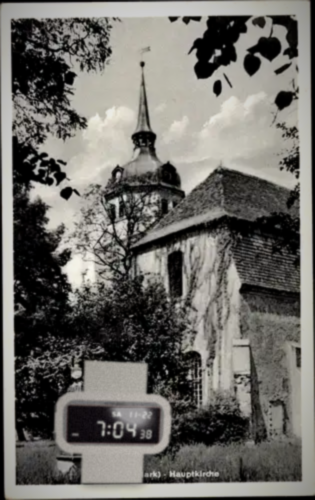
h=7 m=4
